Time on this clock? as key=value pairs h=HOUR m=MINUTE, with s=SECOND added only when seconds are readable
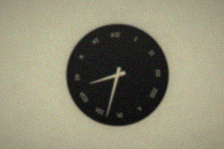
h=8 m=33
